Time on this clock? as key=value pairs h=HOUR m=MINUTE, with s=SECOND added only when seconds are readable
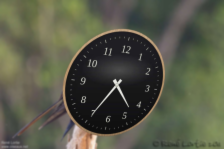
h=4 m=35
